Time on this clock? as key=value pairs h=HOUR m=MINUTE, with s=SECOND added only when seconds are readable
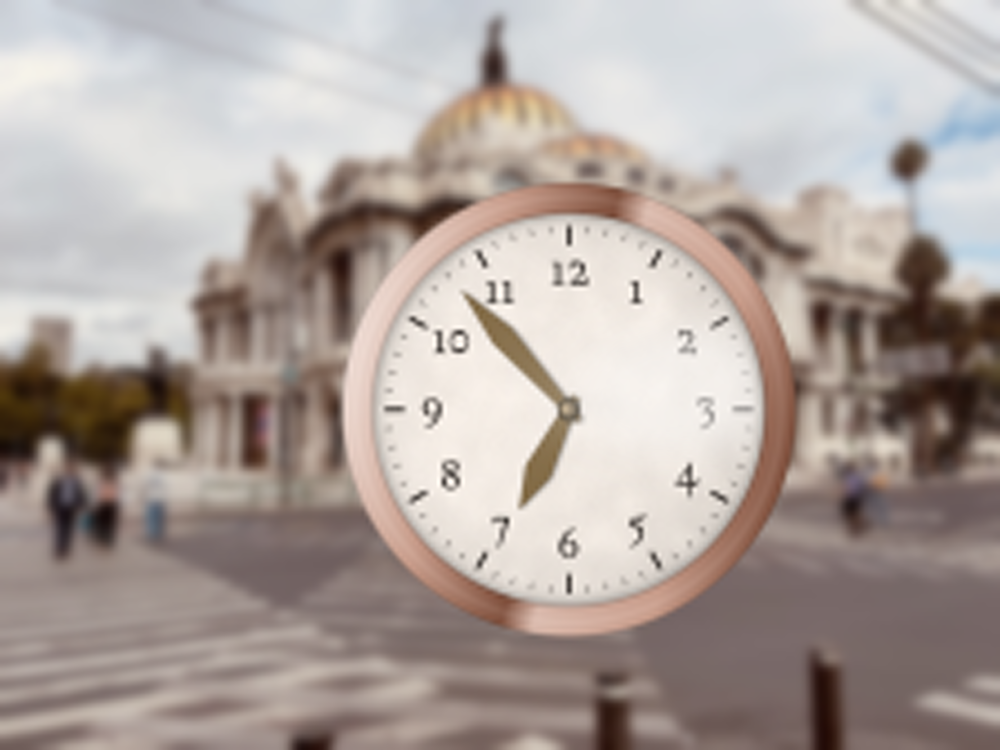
h=6 m=53
